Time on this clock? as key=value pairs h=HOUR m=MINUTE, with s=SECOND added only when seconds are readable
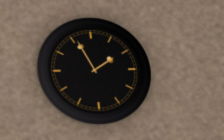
h=1 m=56
